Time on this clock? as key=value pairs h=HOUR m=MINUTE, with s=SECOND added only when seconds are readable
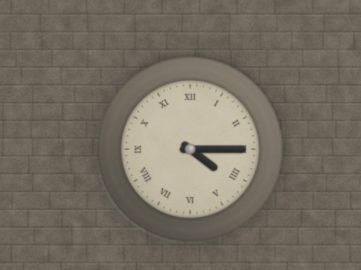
h=4 m=15
